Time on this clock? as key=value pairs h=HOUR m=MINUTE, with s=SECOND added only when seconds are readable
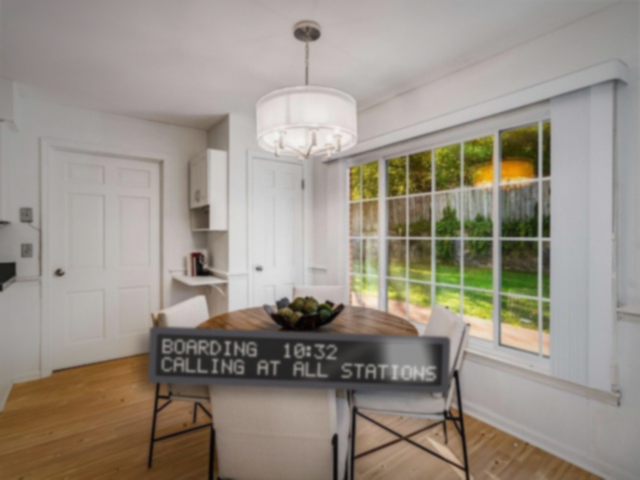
h=10 m=32
